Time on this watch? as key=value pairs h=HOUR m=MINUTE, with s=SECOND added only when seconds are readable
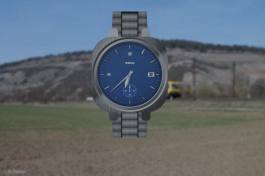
h=6 m=38
